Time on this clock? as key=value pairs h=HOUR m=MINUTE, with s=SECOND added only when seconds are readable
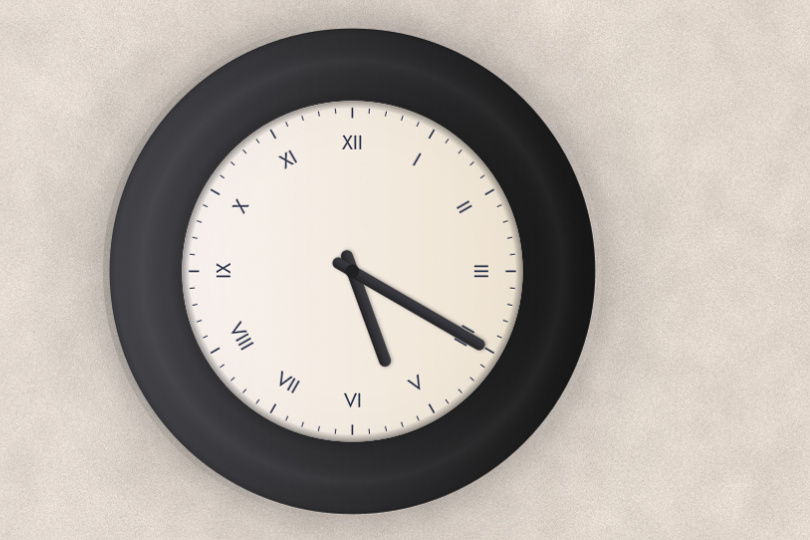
h=5 m=20
